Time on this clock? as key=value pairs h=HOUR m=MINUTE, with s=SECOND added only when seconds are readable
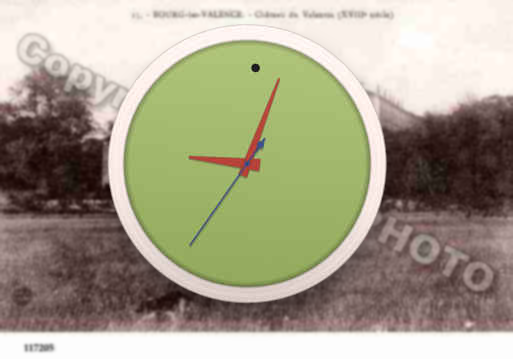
h=9 m=2 s=35
